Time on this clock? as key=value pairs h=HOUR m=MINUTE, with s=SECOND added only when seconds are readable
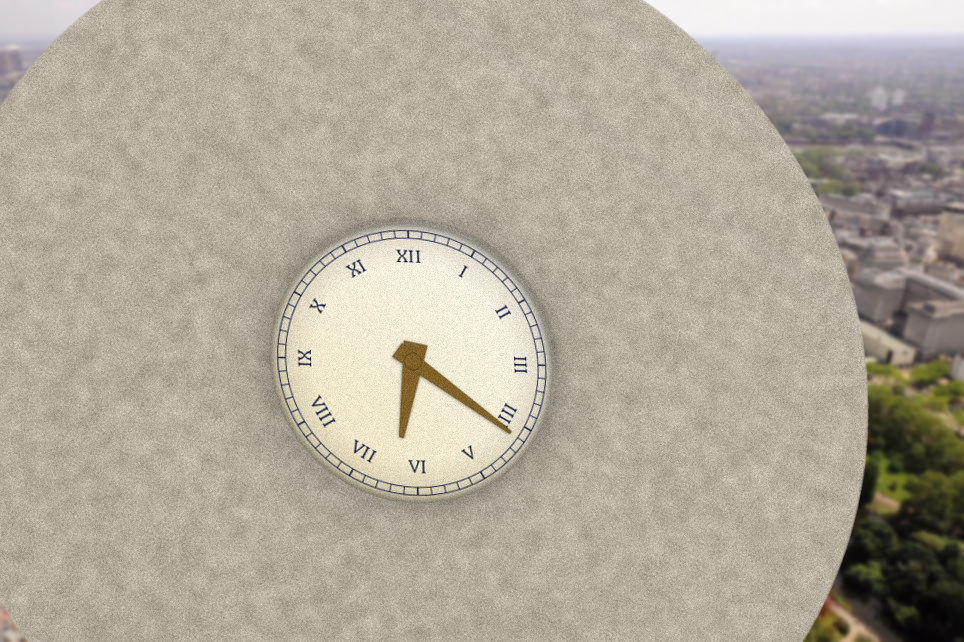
h=6 m=21
